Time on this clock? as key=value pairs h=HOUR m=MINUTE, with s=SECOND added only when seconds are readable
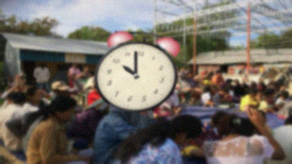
h=9 m=58
